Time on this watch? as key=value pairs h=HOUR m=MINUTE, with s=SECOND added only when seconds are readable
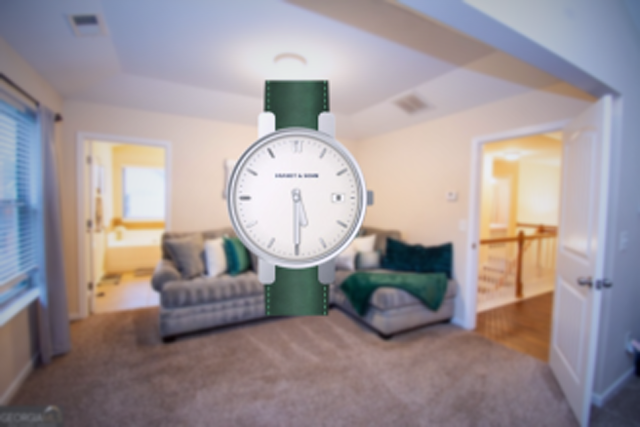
h=5 m=30
